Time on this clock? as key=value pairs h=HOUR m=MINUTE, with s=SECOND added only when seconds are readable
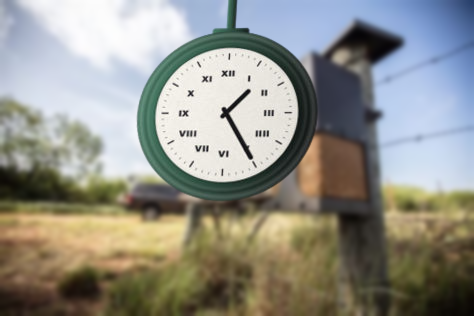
h=1 m=25
